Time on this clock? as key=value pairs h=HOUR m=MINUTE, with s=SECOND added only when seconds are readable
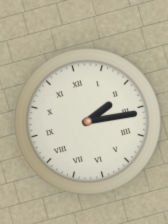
h=2 m=16
